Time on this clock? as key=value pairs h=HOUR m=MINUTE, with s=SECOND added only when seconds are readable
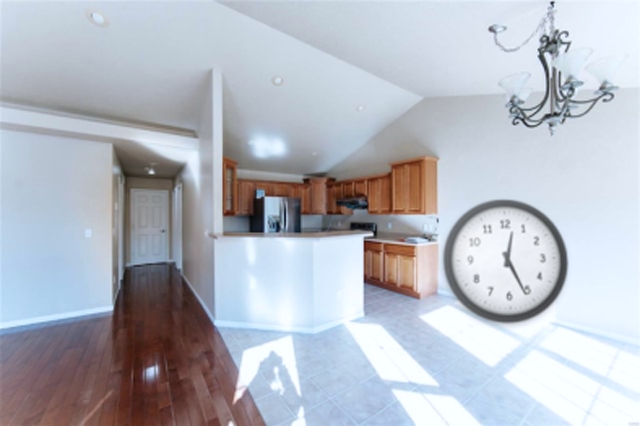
h=12 m=26
